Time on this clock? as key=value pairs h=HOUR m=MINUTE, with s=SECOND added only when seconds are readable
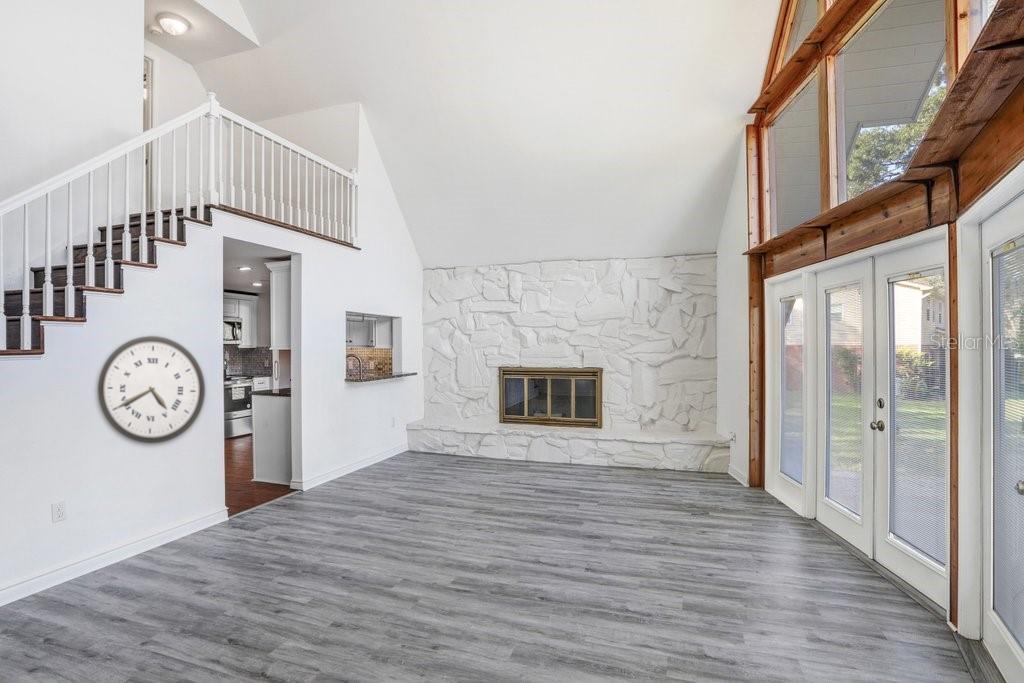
h=4 m=40
